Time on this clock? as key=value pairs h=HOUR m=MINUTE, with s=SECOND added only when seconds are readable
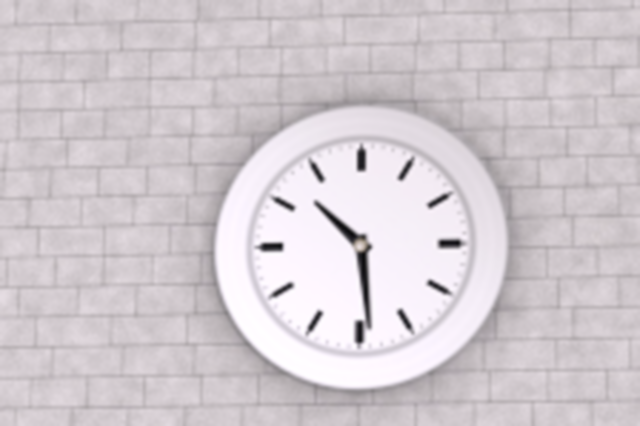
h=10 m=29
